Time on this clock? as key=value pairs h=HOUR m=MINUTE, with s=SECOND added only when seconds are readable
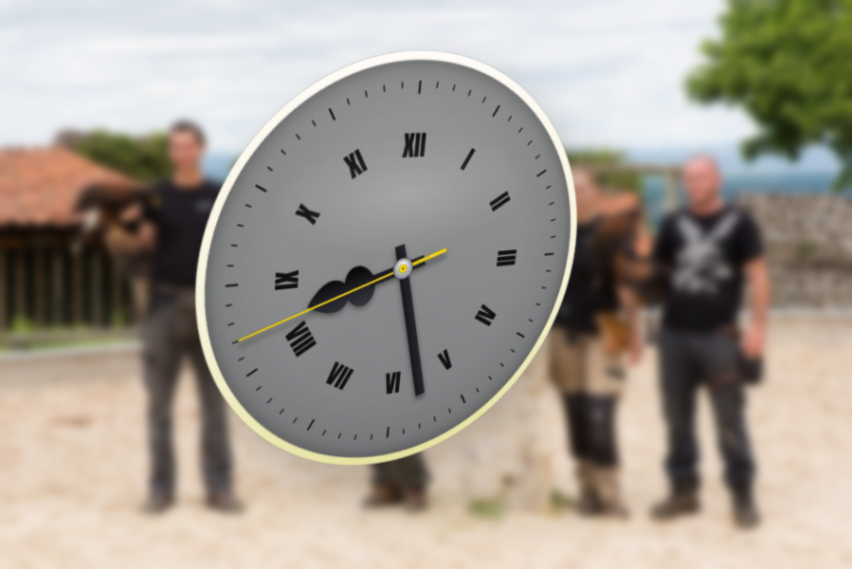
h=8 m=27 s=42
